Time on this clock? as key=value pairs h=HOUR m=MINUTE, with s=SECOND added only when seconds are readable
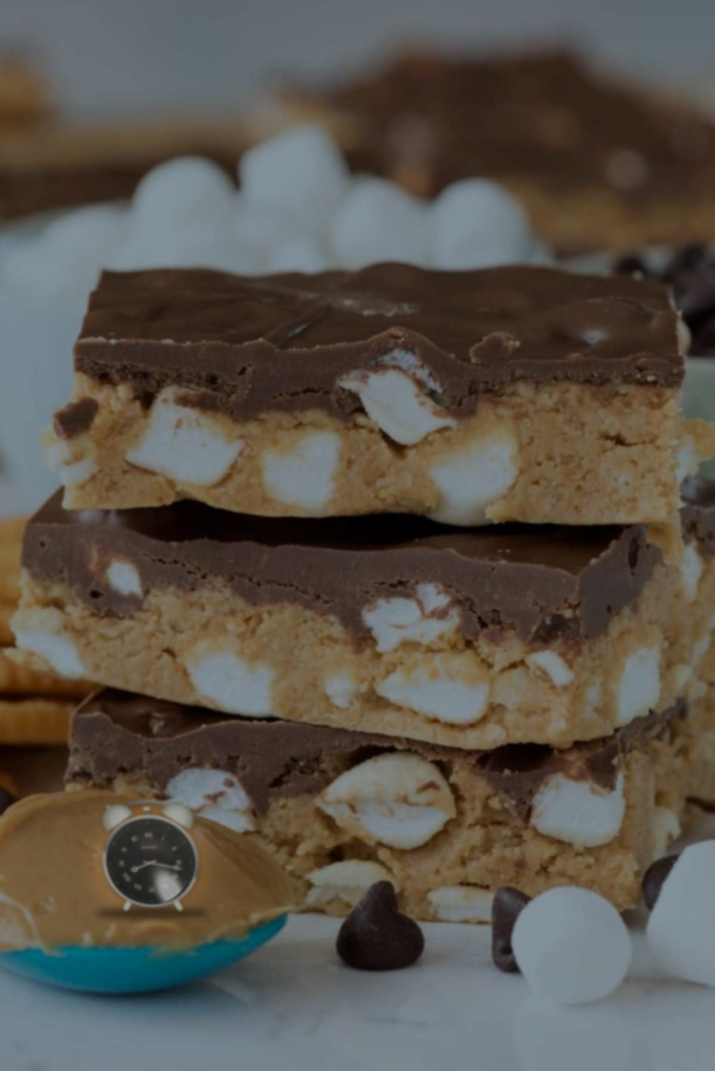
h=8 m=17
